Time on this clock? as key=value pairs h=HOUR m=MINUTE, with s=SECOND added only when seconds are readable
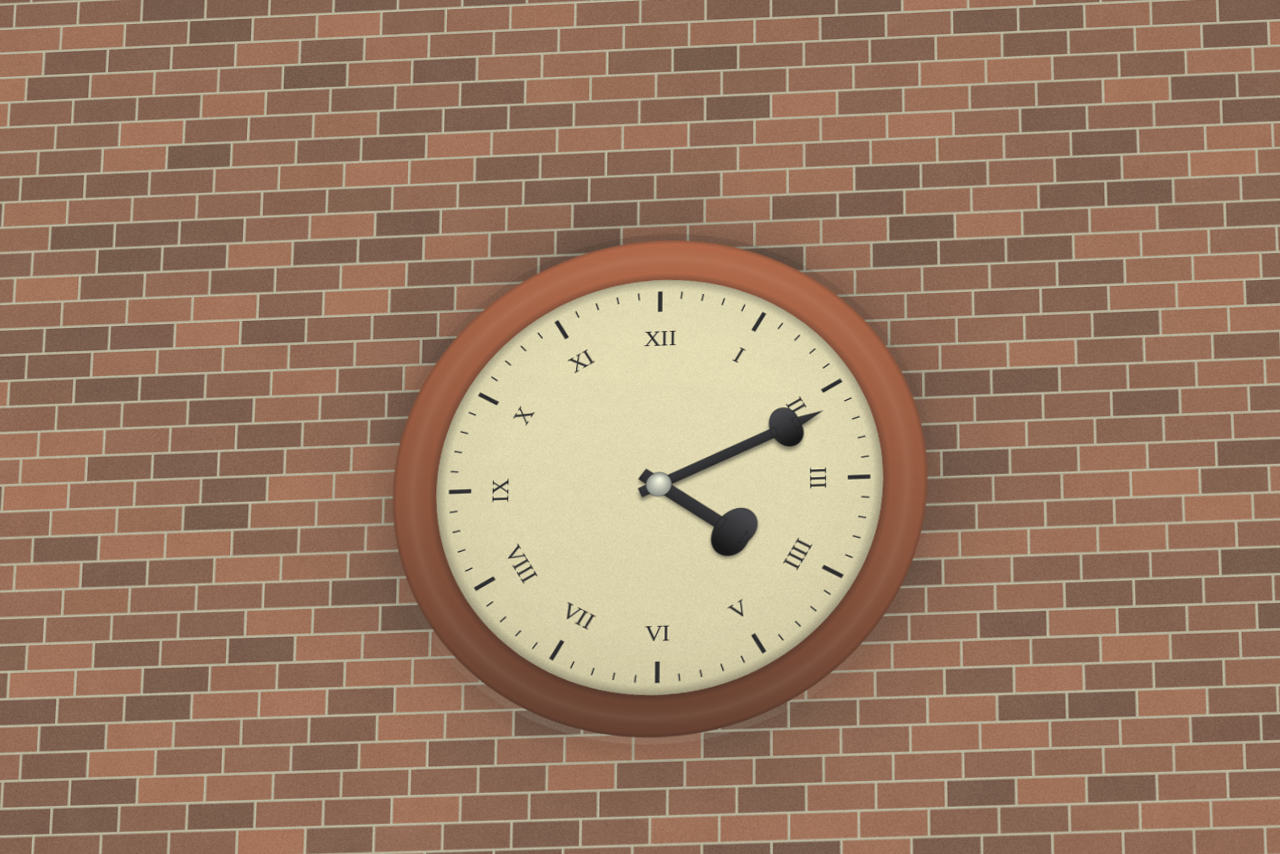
h=4 m=11
